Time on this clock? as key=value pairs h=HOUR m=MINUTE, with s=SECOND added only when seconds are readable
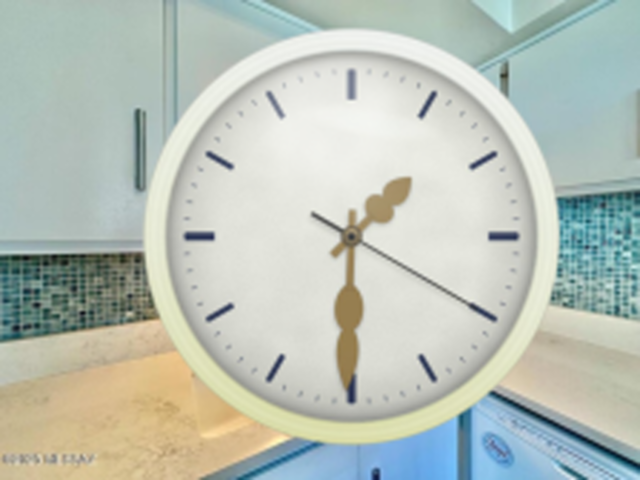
h=1 m=30 s=20
